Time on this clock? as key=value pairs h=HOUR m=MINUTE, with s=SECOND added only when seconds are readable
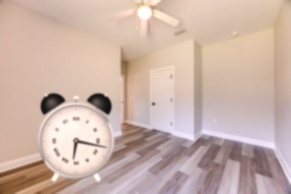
h=6 m=17
